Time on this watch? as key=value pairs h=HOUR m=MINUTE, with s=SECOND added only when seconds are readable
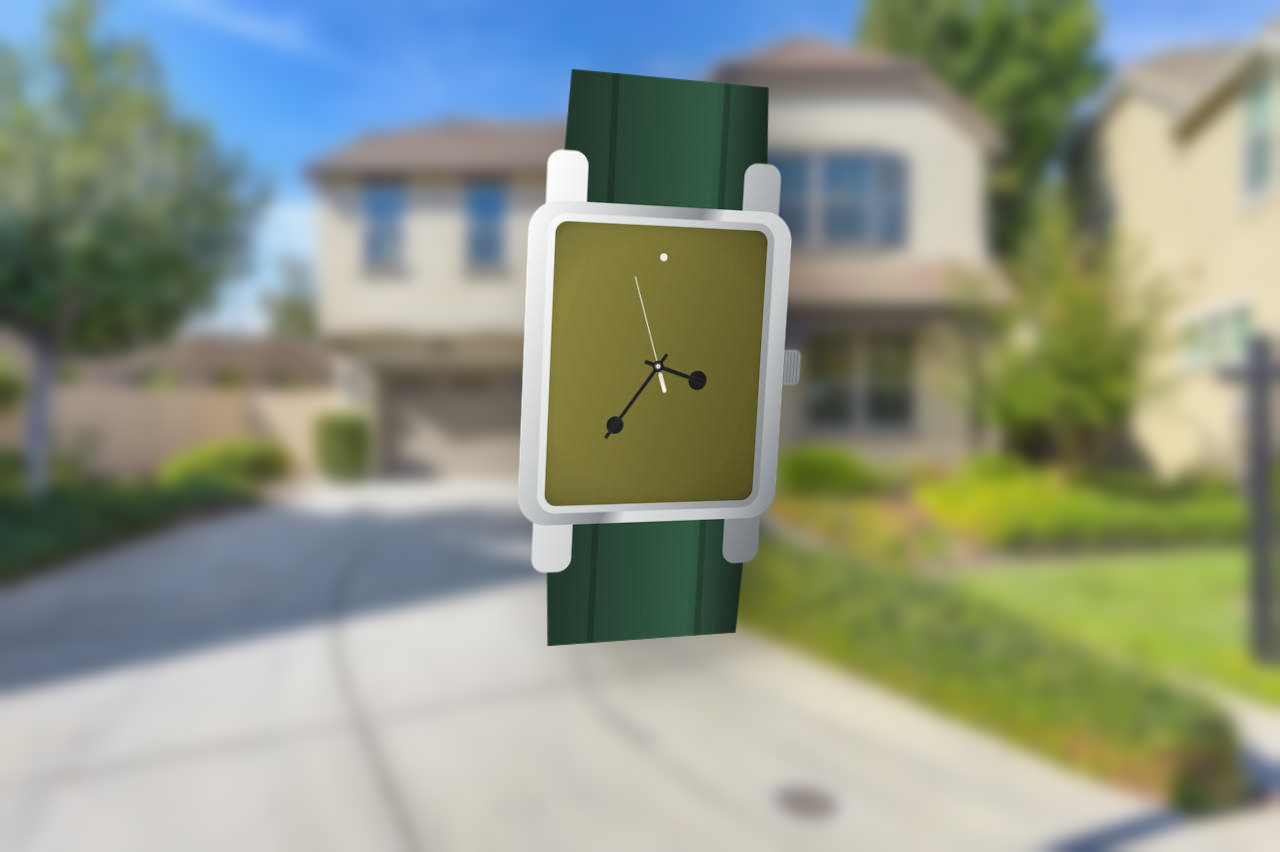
h=3 m=35 s=57
